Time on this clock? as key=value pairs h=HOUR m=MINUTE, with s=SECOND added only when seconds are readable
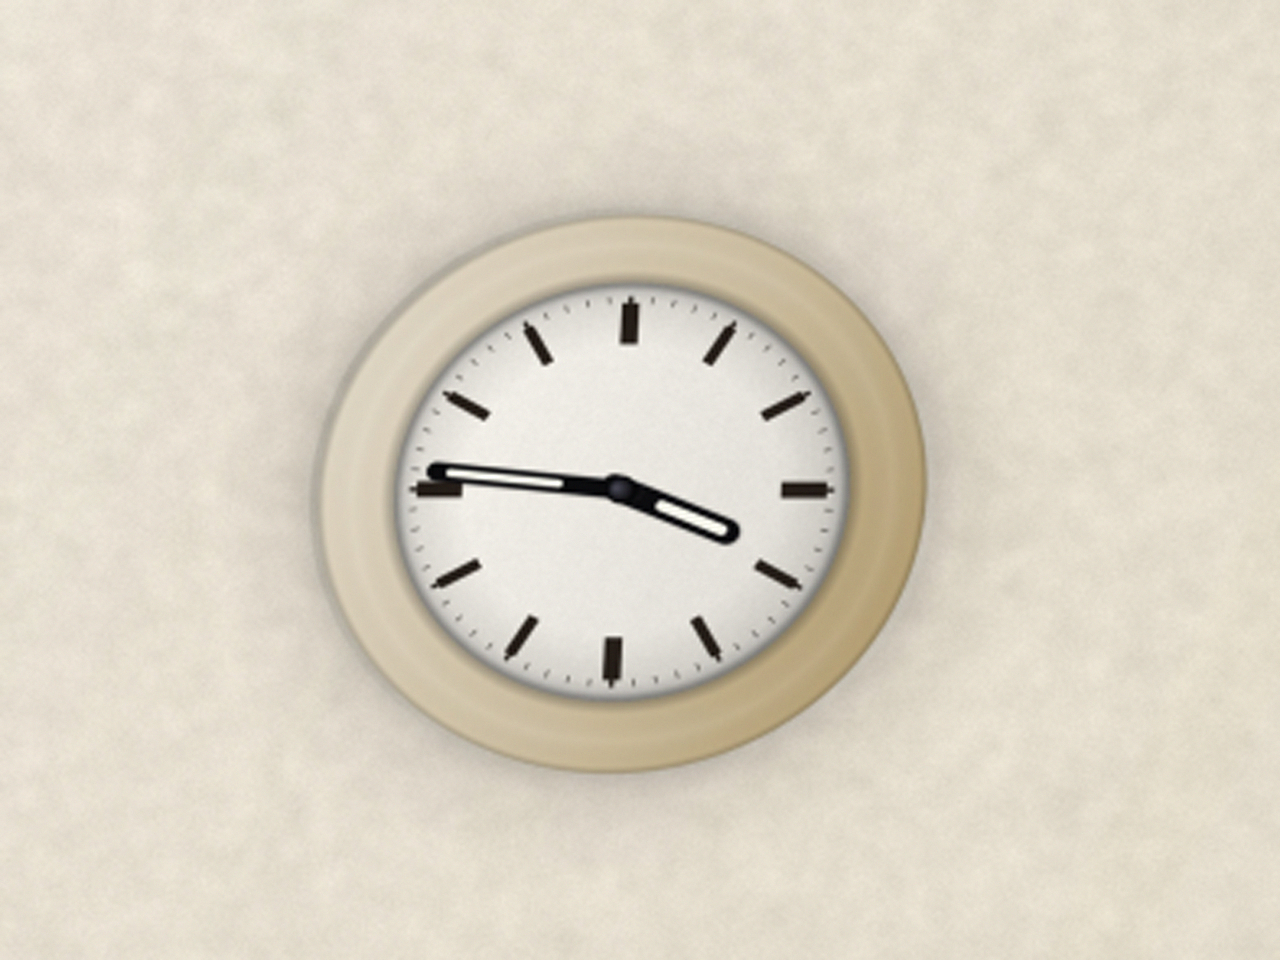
h=3 m=46
